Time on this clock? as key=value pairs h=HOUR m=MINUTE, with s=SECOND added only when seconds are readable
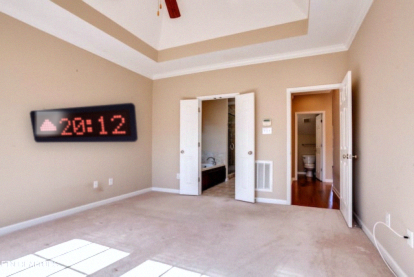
h=20 m=12
